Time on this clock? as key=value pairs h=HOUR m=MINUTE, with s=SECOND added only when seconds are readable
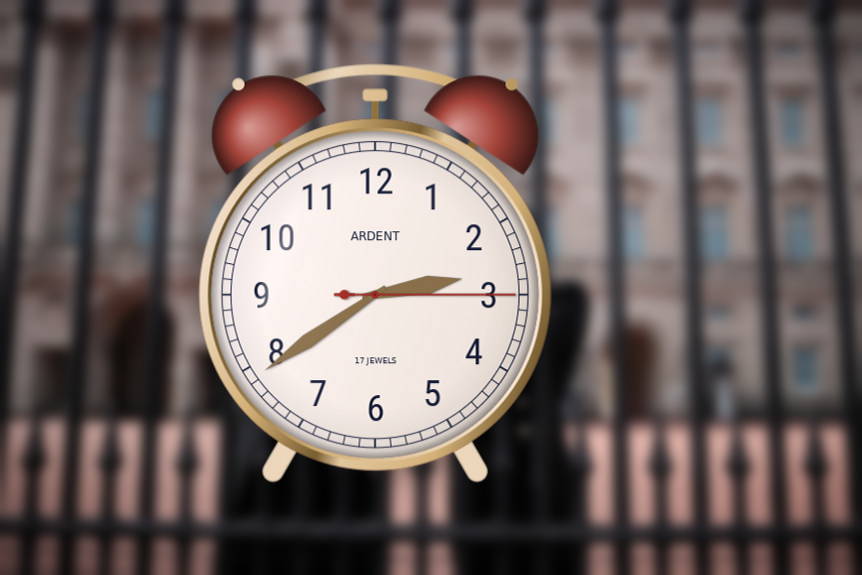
h=2 m=39 s=15
